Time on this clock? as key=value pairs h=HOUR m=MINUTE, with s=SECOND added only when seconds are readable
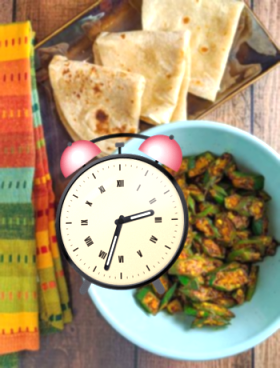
h=2 m=33
